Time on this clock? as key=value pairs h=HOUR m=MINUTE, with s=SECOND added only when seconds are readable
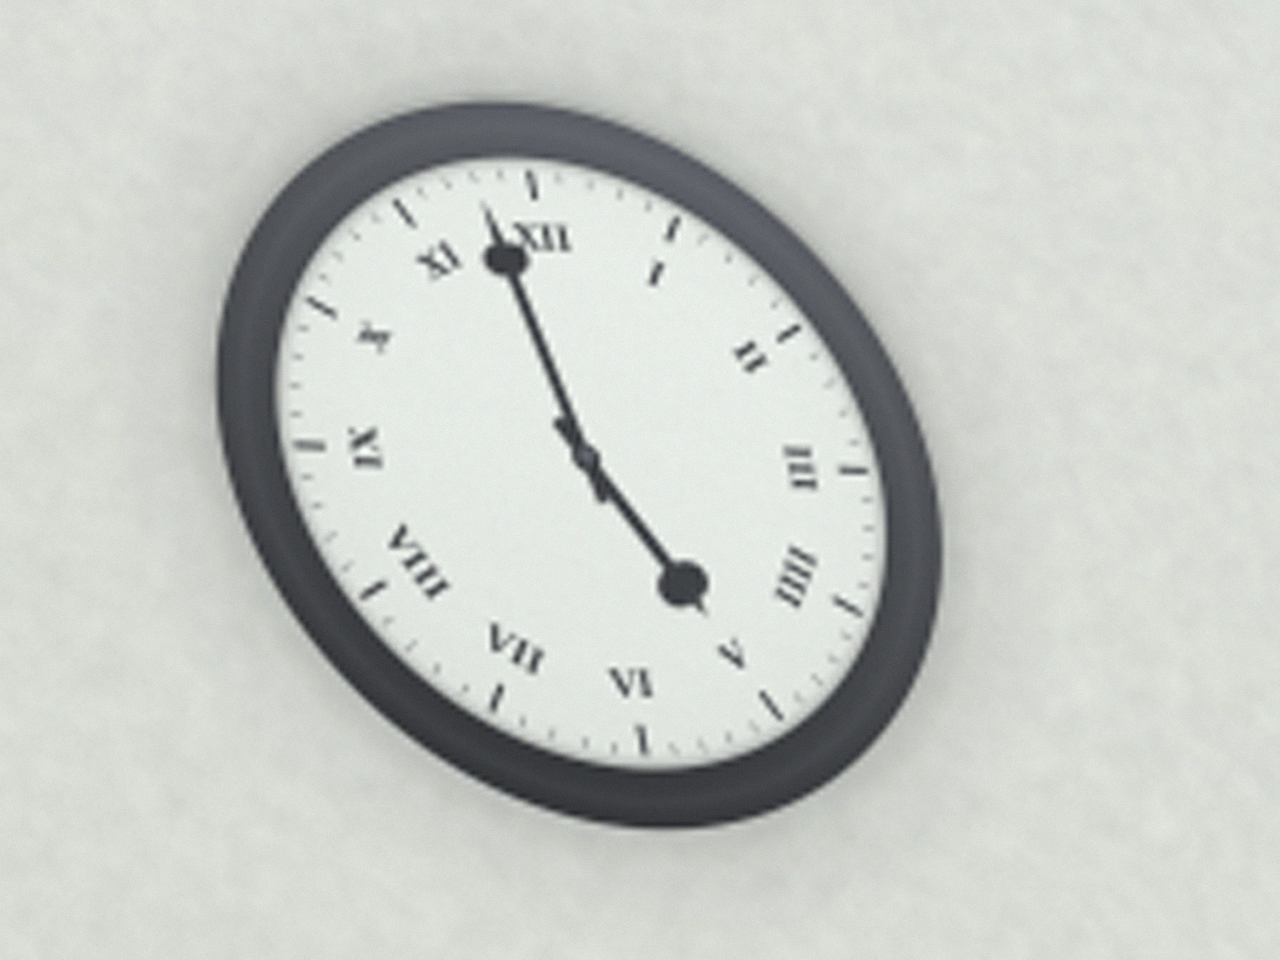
h=4 m=58
